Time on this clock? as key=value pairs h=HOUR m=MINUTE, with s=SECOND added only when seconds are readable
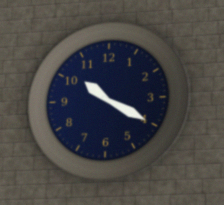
h=10 m=20
